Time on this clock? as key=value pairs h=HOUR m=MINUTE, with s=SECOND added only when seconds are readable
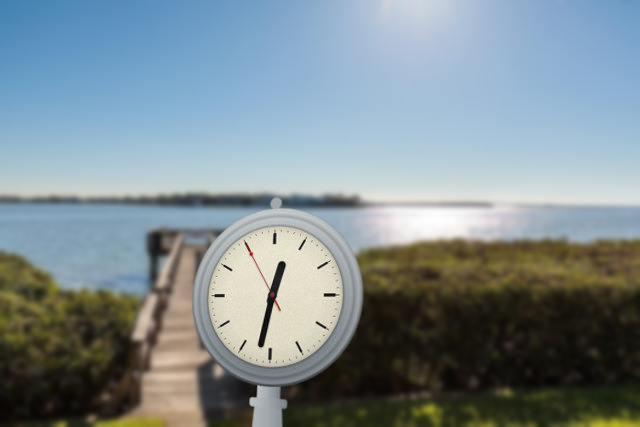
h=12 m=31 s=55
